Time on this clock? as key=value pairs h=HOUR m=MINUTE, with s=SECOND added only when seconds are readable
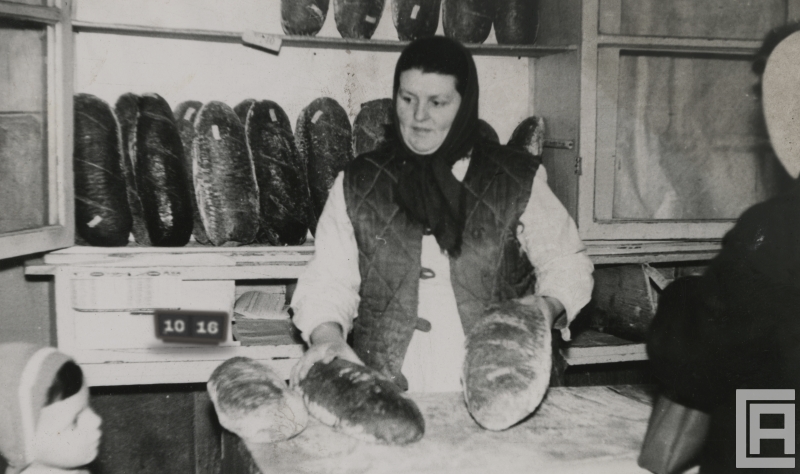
h=10 m=16
